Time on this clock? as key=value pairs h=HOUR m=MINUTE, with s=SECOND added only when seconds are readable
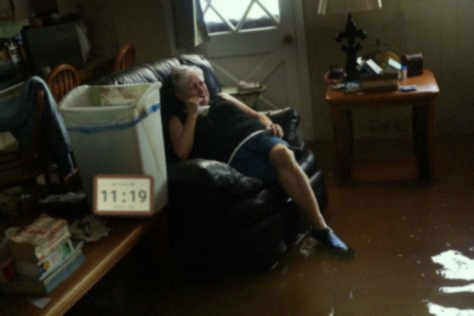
h=11 m=19
